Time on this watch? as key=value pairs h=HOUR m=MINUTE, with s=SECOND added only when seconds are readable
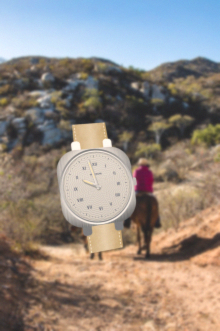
h=9 m=58
